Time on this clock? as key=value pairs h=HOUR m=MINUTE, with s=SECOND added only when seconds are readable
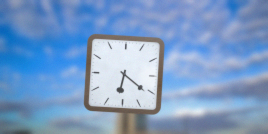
h=6 m=21
